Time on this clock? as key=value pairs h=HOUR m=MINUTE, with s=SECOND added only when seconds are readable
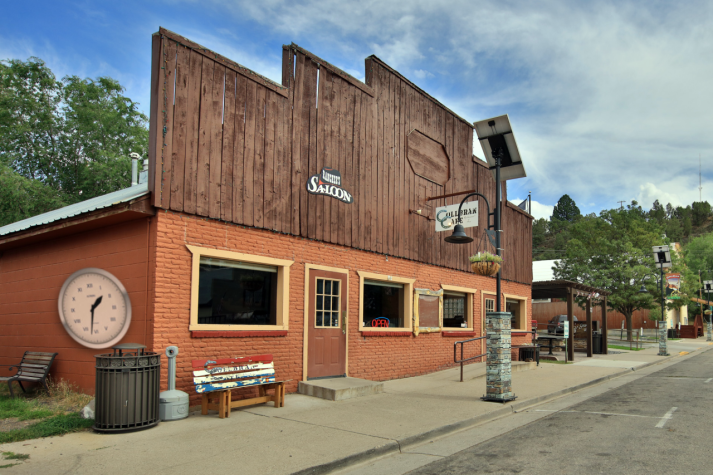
h=1 m=32
